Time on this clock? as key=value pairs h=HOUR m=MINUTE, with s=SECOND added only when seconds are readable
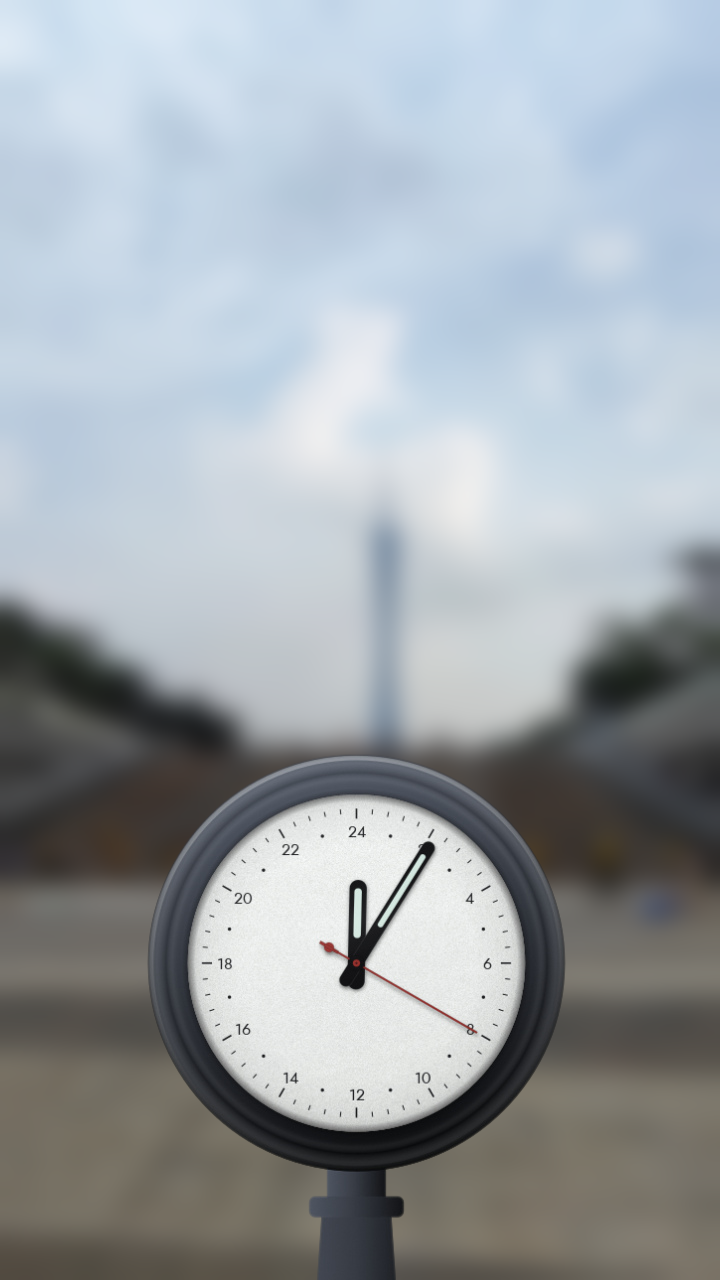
h=0 m=5 s=20
